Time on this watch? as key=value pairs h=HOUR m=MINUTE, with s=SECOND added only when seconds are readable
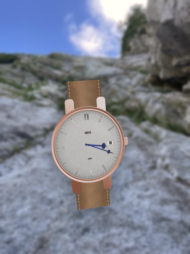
h=3 m=19
